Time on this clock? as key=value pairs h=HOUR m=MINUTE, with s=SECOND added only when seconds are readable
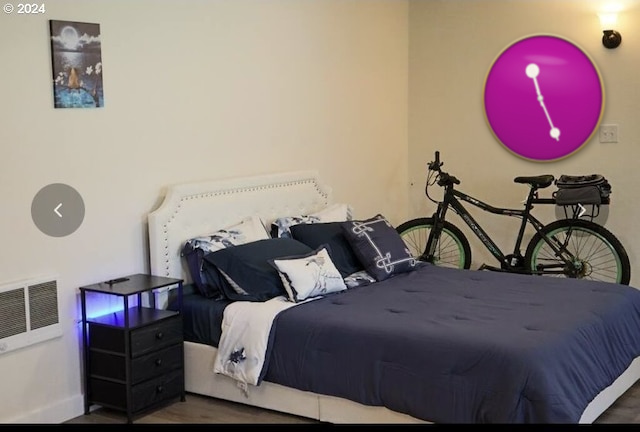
h=11 m=26
